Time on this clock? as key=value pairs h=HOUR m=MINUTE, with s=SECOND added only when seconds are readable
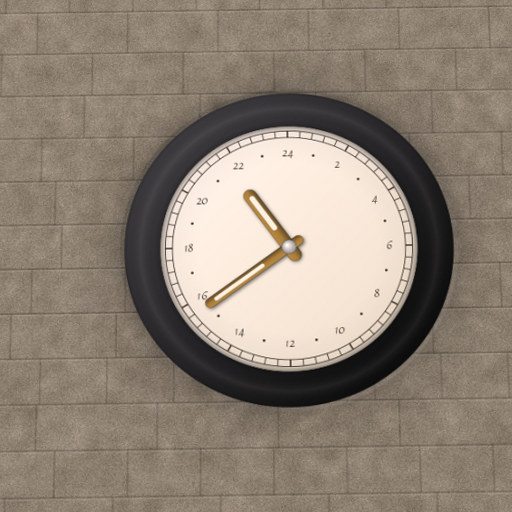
h=21 m=39
